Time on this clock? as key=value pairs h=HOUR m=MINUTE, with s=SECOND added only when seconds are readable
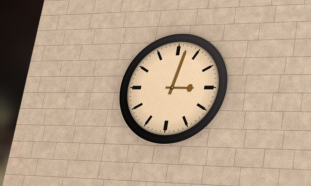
h=3 m=2
